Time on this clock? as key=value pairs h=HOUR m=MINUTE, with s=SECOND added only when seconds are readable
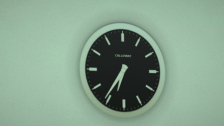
h=6 m=36
